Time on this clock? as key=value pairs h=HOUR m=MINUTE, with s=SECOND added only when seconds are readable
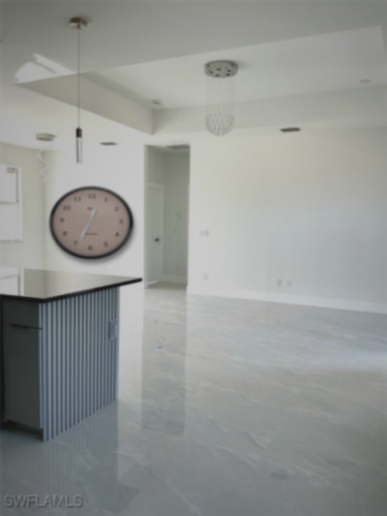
h=12 m=34
